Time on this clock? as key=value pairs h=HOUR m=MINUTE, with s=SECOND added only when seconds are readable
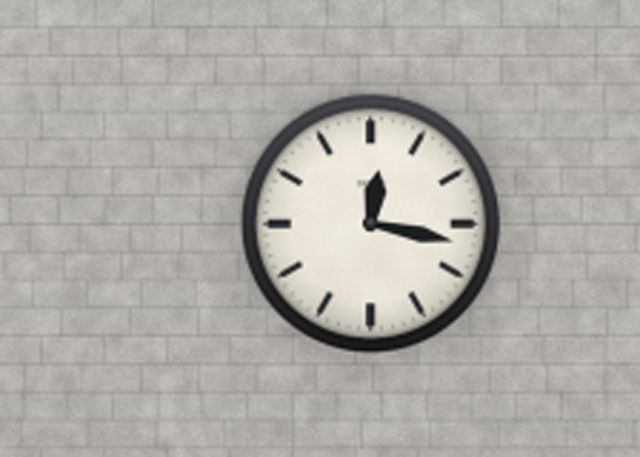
h=12 m=17
